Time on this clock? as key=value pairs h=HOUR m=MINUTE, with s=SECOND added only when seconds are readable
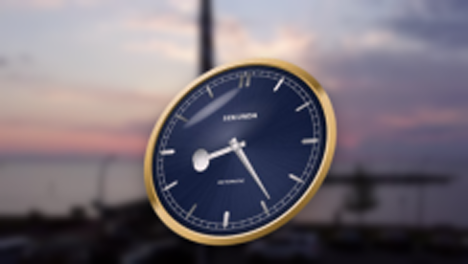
h=8 m=24
